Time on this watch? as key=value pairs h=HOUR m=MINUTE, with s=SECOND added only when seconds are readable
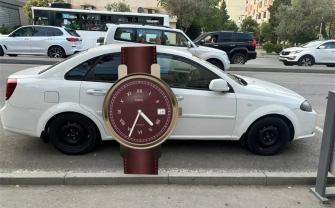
h=4 m=34
